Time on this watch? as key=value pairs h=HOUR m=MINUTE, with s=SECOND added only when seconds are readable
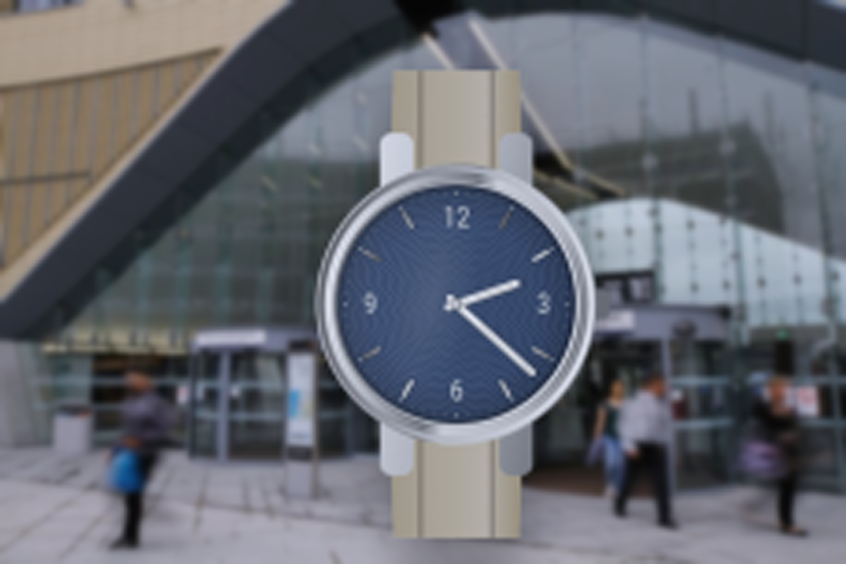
h=2 m=22
